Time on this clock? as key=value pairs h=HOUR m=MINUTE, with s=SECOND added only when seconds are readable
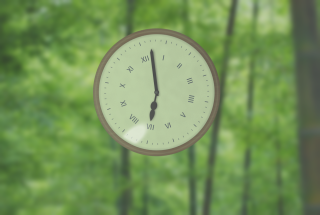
h=7 m=2
